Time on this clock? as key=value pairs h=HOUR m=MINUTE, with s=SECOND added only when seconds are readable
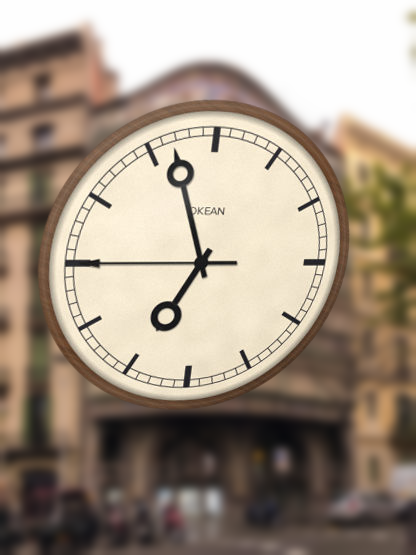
h=6 m=56 s=45
